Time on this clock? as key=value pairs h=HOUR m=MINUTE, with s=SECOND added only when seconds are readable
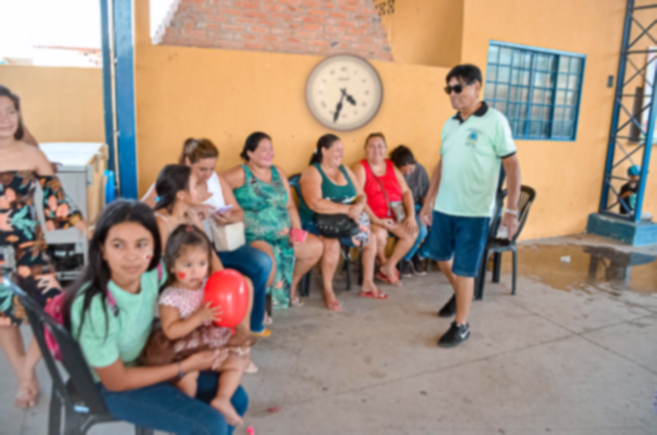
h=4 m=33
